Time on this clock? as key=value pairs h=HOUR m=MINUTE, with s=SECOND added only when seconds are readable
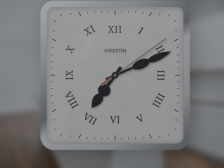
h=7 m=11 s=9
